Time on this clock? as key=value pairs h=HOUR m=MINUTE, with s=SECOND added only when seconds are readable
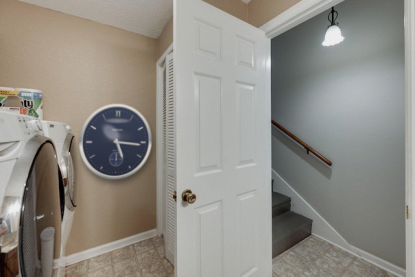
h=5 m=16
